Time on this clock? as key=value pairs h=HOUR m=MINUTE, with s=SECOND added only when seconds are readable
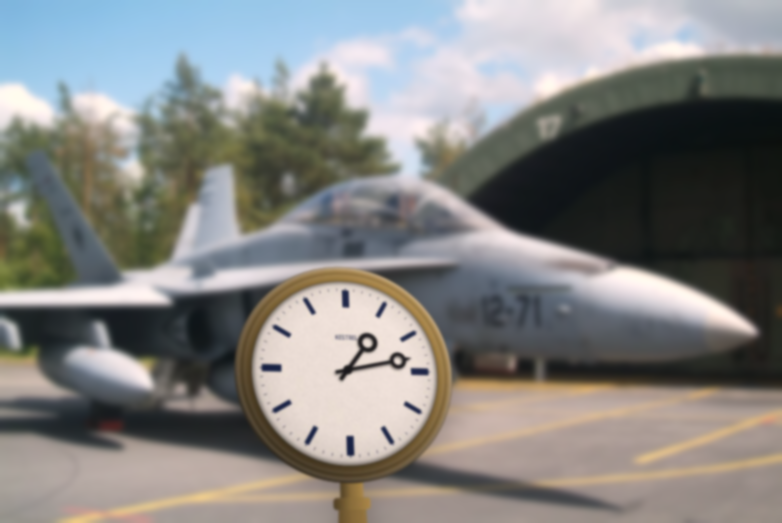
h=1 m=13
